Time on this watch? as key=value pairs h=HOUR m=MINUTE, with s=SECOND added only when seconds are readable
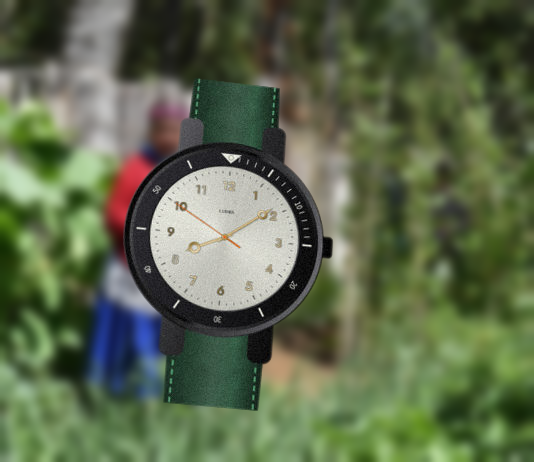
h=8 m=8 s=50
